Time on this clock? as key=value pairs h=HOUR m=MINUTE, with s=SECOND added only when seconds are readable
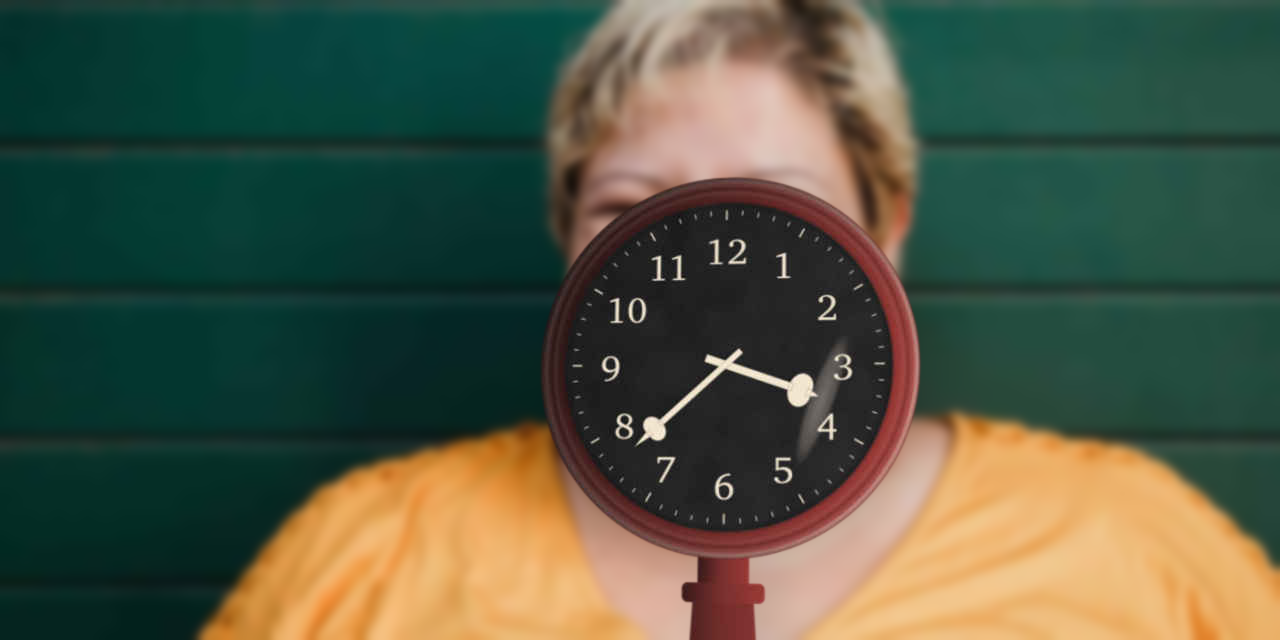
h=3 m=38
